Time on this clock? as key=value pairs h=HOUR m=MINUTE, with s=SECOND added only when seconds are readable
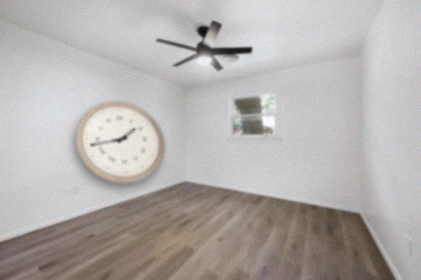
h=1 m=43
